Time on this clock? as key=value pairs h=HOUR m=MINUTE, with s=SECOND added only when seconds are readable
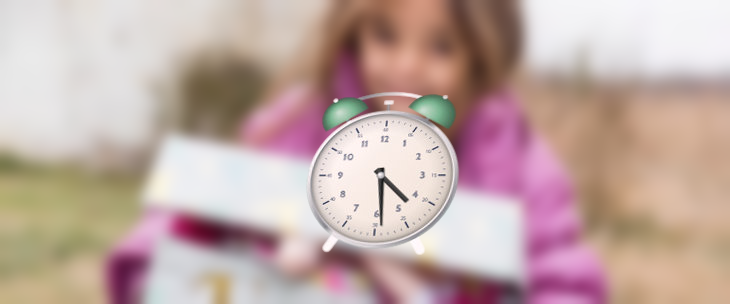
h=4 m=29
